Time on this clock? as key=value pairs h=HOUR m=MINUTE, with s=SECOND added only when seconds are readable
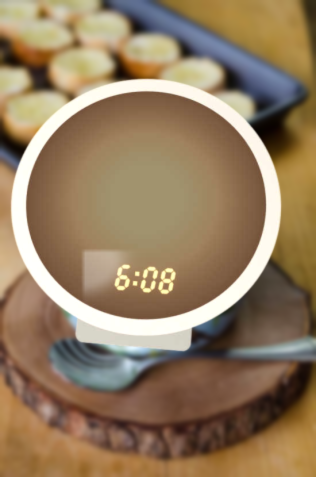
h=6 m=8
